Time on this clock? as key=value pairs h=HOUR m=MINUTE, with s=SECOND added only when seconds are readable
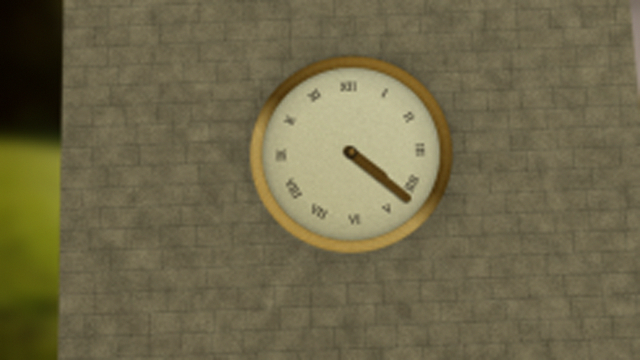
h=4 m=22
